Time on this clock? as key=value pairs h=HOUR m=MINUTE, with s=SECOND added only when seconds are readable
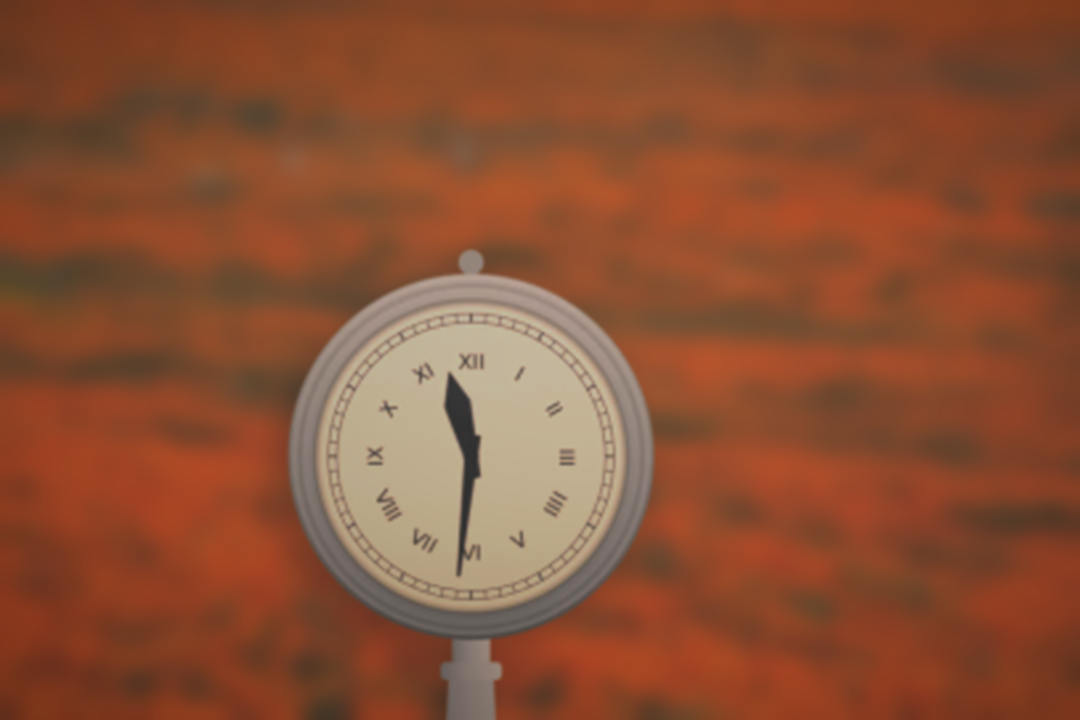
h=11 m=31
